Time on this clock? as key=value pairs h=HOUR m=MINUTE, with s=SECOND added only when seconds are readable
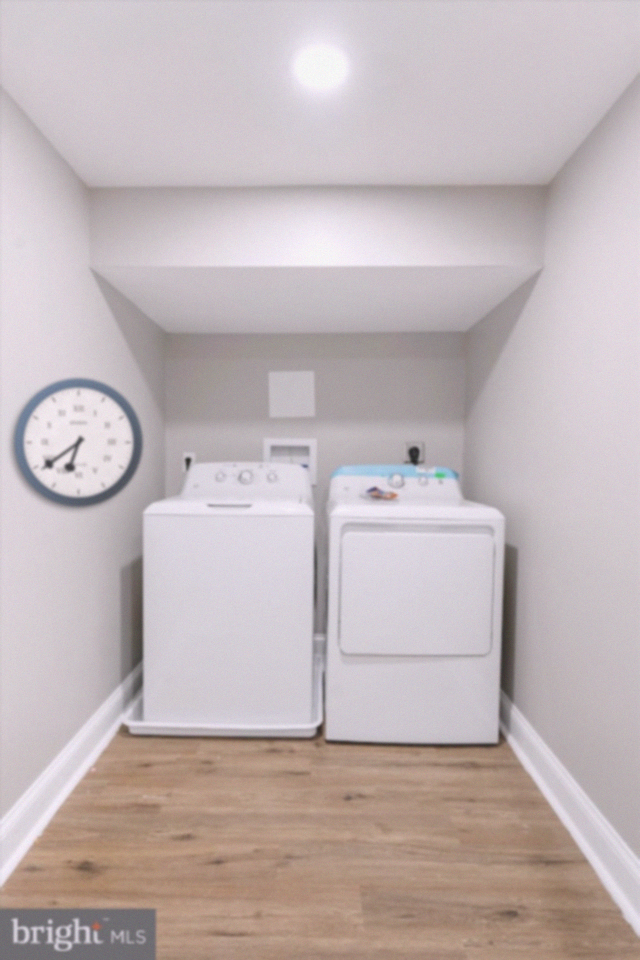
h=6 m=39
